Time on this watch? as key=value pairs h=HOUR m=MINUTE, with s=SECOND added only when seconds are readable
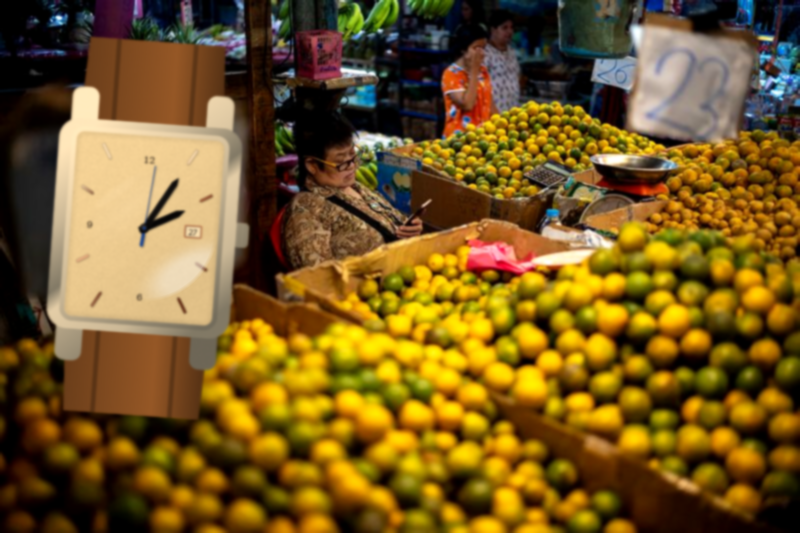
h=2 m=5 s=1
